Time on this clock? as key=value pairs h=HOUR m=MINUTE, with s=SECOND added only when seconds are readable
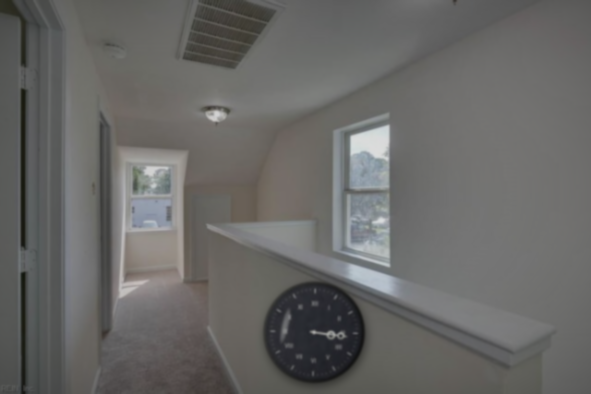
h=3 m=16
